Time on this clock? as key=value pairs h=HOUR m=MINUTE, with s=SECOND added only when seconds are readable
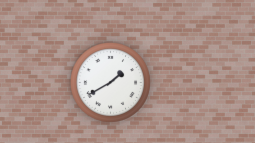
h=1 m=40
